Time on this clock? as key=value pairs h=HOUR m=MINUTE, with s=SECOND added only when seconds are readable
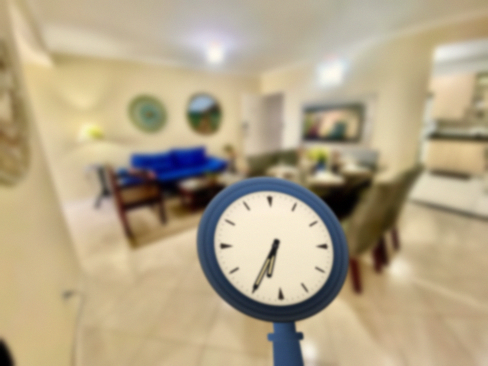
h=6 m=35
